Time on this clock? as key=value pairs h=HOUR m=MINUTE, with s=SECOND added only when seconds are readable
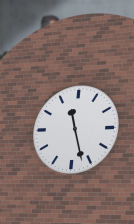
h=11 m=27
